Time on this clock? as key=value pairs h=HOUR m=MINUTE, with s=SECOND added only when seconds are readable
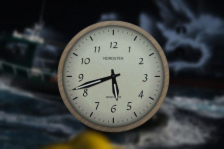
h=5 m=42
